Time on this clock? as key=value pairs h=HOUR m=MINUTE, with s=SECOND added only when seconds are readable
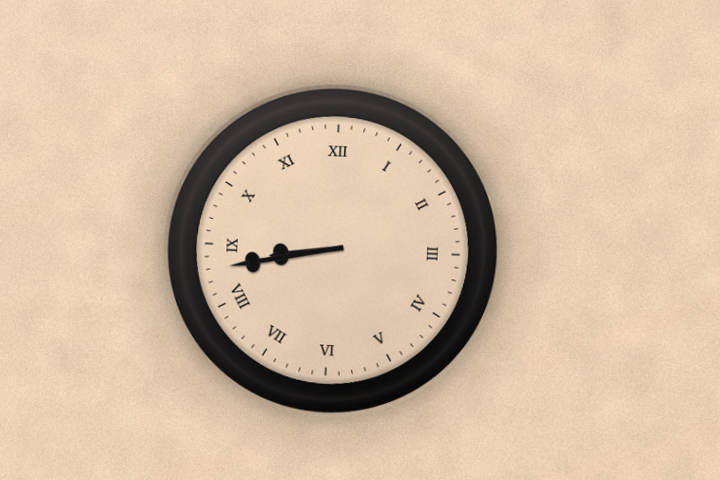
h=8 m=43
